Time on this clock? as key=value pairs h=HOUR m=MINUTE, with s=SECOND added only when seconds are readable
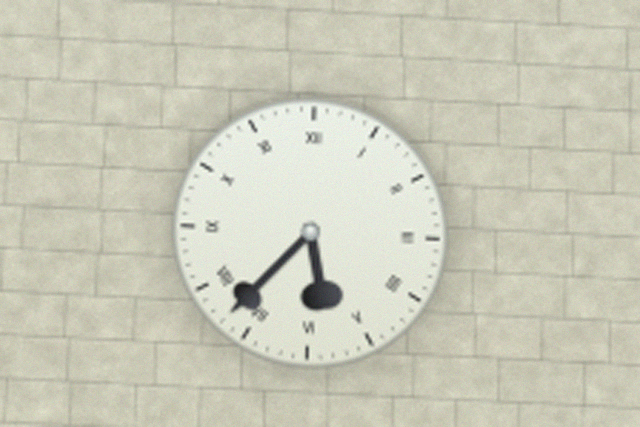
h=5 m=37
